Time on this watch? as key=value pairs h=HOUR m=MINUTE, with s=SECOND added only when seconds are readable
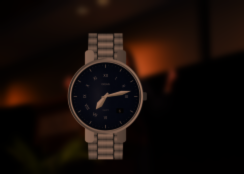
h=7 m=13
